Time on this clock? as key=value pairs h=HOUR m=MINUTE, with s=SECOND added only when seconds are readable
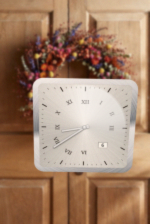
h=8 m=39
